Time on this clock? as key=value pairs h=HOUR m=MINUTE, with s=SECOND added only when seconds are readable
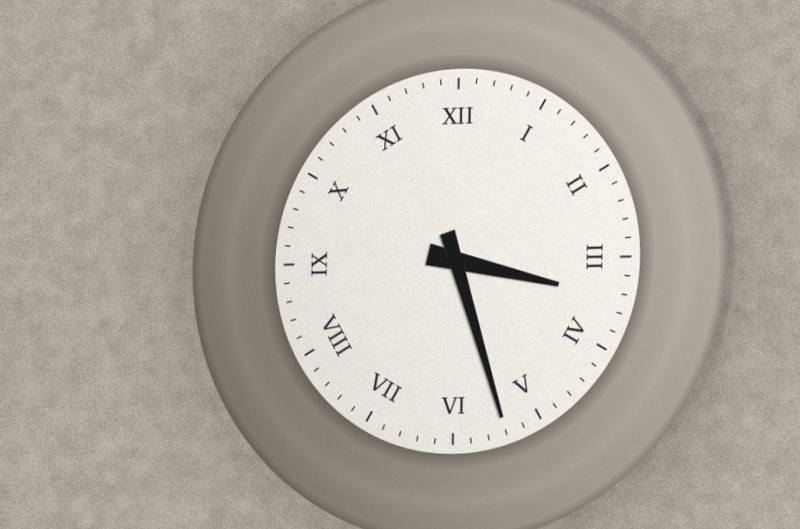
h=3 m=27
